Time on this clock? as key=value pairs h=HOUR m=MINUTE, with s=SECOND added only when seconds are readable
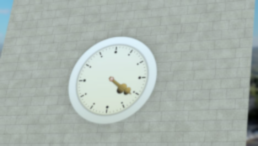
h=4 m=21
